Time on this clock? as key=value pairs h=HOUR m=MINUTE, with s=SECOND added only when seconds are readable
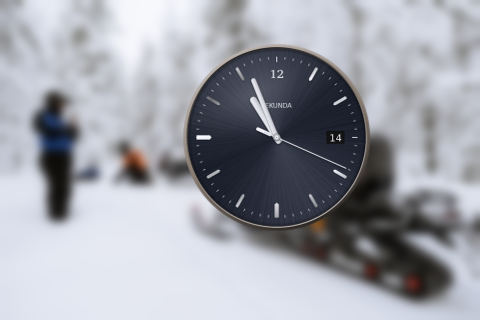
h=10 m=56 s=19
